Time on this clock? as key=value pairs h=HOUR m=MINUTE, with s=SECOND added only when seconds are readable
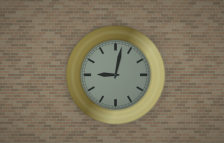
h=9 m=2
